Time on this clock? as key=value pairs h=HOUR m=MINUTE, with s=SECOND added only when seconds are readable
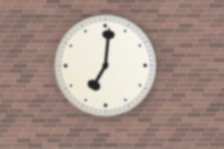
h=7 m=1
